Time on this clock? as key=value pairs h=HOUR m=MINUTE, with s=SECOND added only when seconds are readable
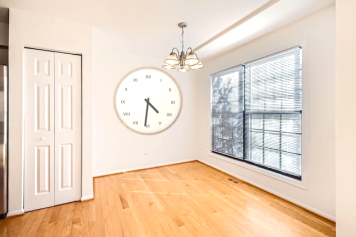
h=4 m=31
